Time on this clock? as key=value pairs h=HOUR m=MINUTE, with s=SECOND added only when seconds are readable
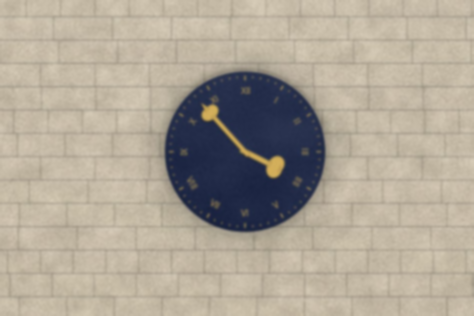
h=3 m=53
